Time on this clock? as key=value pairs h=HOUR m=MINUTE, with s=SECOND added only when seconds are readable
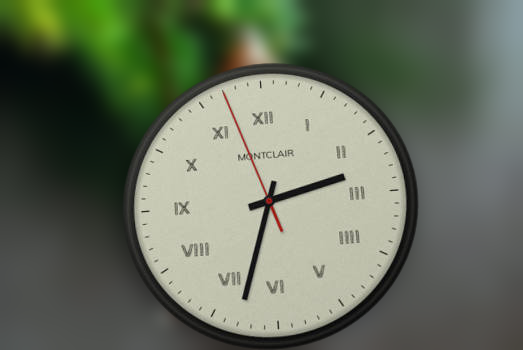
h=2 m=32 s=57
